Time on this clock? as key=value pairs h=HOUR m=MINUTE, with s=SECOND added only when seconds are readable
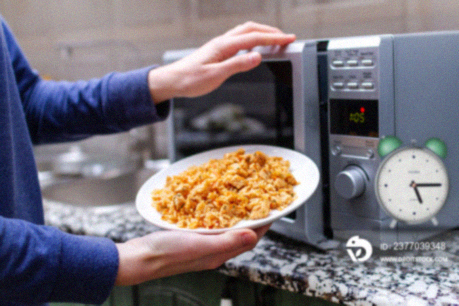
h=5 m=15
